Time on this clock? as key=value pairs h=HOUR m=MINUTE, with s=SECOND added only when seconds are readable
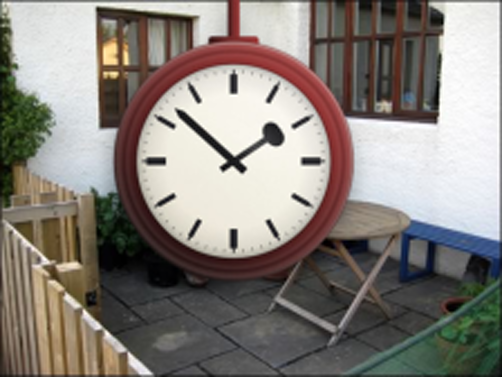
h=1 m=52
